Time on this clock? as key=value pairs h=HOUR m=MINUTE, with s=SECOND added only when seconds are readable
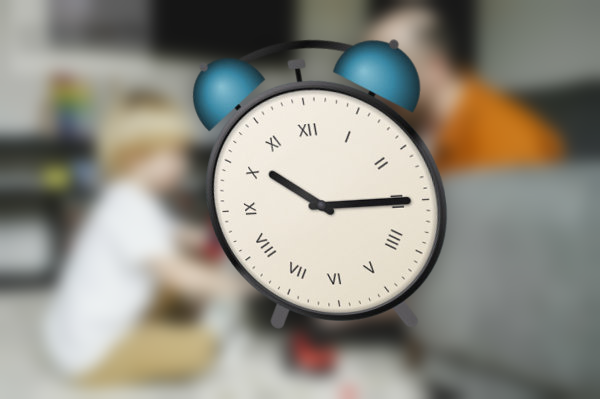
h=10 m=15
